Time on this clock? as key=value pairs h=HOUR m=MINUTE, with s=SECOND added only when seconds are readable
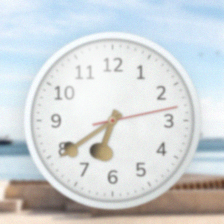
h=6 m=39 s=13
